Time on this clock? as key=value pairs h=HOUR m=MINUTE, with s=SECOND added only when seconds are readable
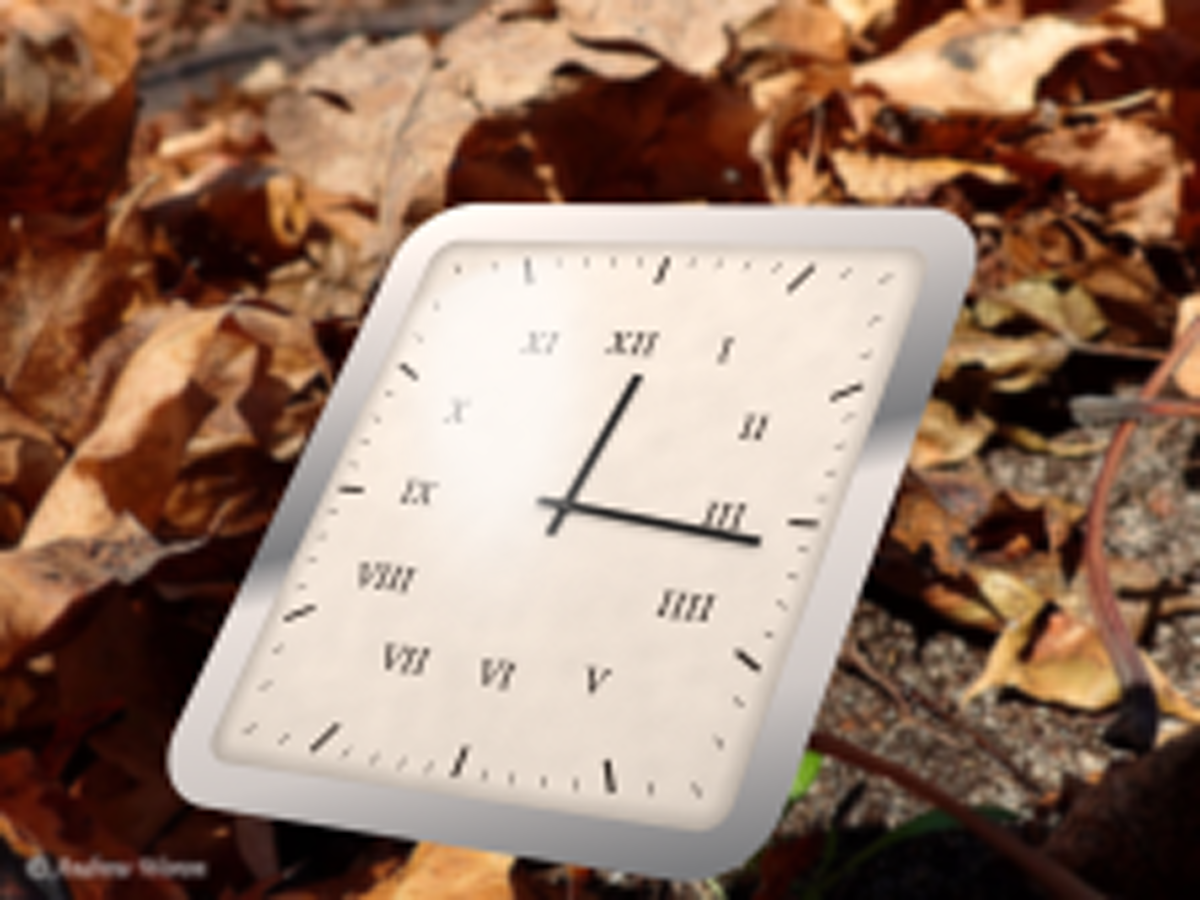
h=12 m=16
